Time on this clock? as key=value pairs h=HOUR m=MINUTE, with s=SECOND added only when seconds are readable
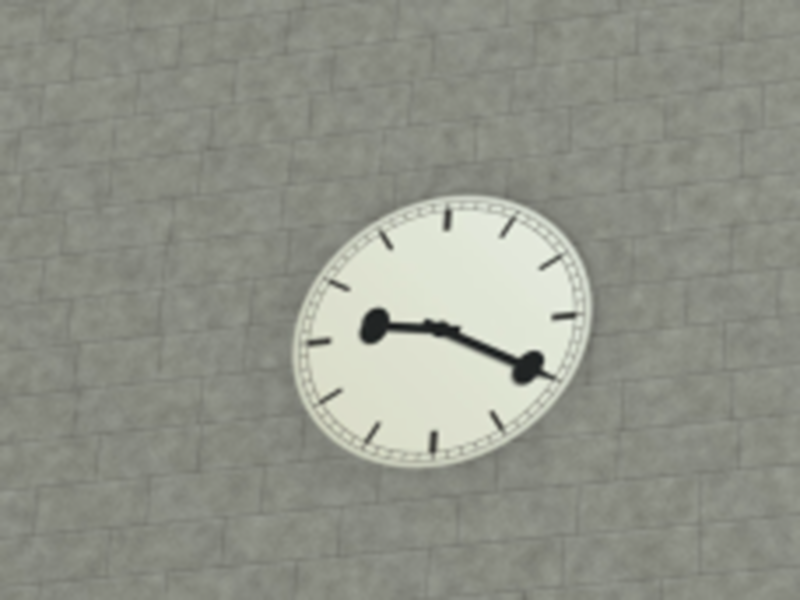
h=9 m=20
